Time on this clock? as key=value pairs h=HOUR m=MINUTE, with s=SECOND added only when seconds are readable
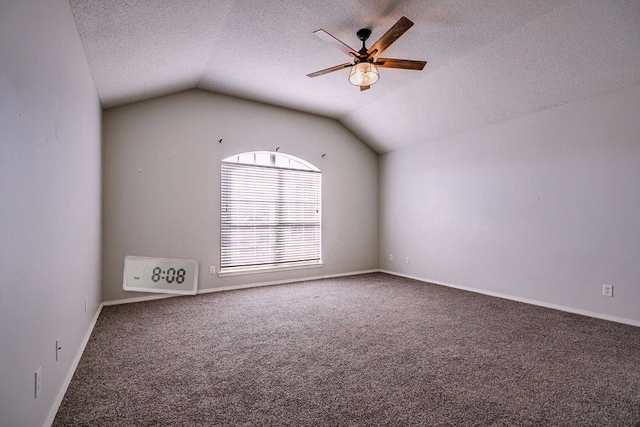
h=8 m=8
